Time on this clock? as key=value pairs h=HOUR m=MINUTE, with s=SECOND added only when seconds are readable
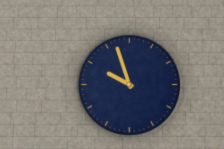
h=9 m=57
